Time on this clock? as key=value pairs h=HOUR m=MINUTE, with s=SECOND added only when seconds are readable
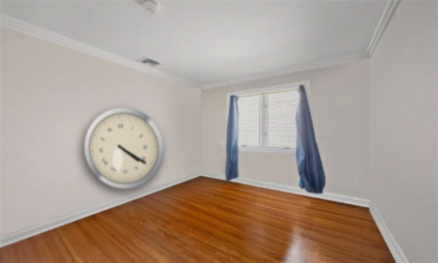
h=4 m=21
